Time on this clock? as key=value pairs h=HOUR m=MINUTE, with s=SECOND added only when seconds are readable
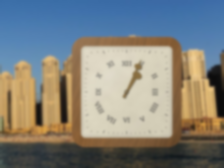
h=1 m=4
